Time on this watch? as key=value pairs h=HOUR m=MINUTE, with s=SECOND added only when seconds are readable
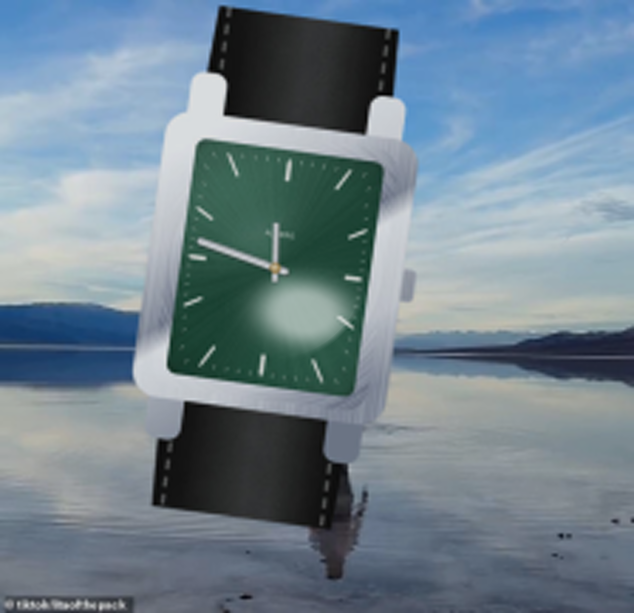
h=11 m=47
